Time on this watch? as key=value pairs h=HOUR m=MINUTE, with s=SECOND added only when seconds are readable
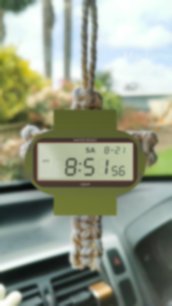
h=8 m=51
